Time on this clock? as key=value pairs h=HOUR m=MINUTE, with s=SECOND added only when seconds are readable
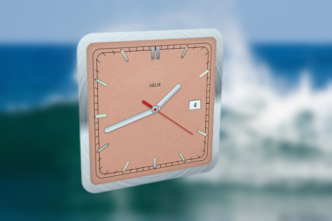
h=1 m=42 s=21
